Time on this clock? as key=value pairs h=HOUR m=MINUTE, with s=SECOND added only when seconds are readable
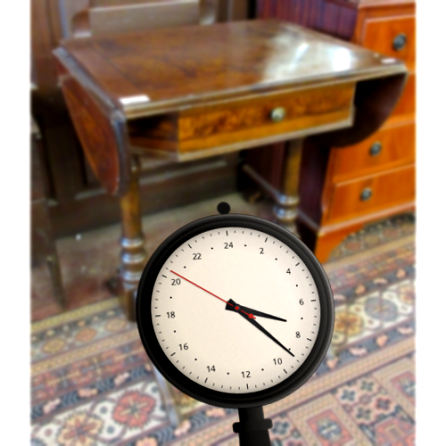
h=7 m=22 s=51
